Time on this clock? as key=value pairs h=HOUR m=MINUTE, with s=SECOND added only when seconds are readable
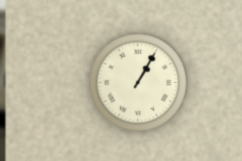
h=1 m=5
